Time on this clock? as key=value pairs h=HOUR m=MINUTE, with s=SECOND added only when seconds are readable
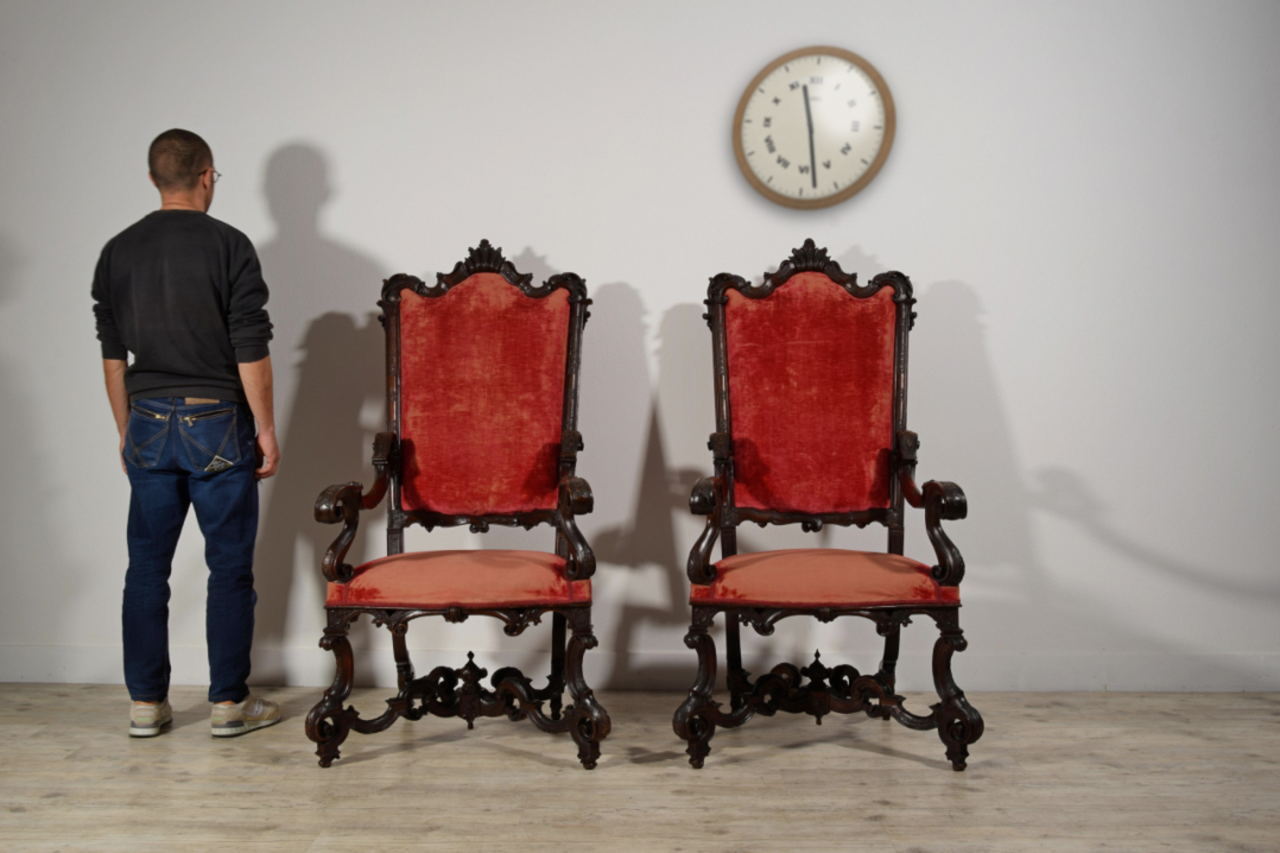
h=11 m=28
